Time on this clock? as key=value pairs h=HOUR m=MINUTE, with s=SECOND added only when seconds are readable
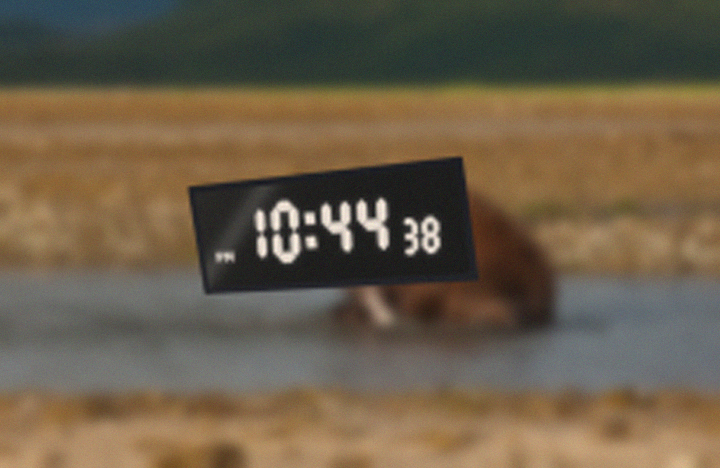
h=10 m=44 s=38
